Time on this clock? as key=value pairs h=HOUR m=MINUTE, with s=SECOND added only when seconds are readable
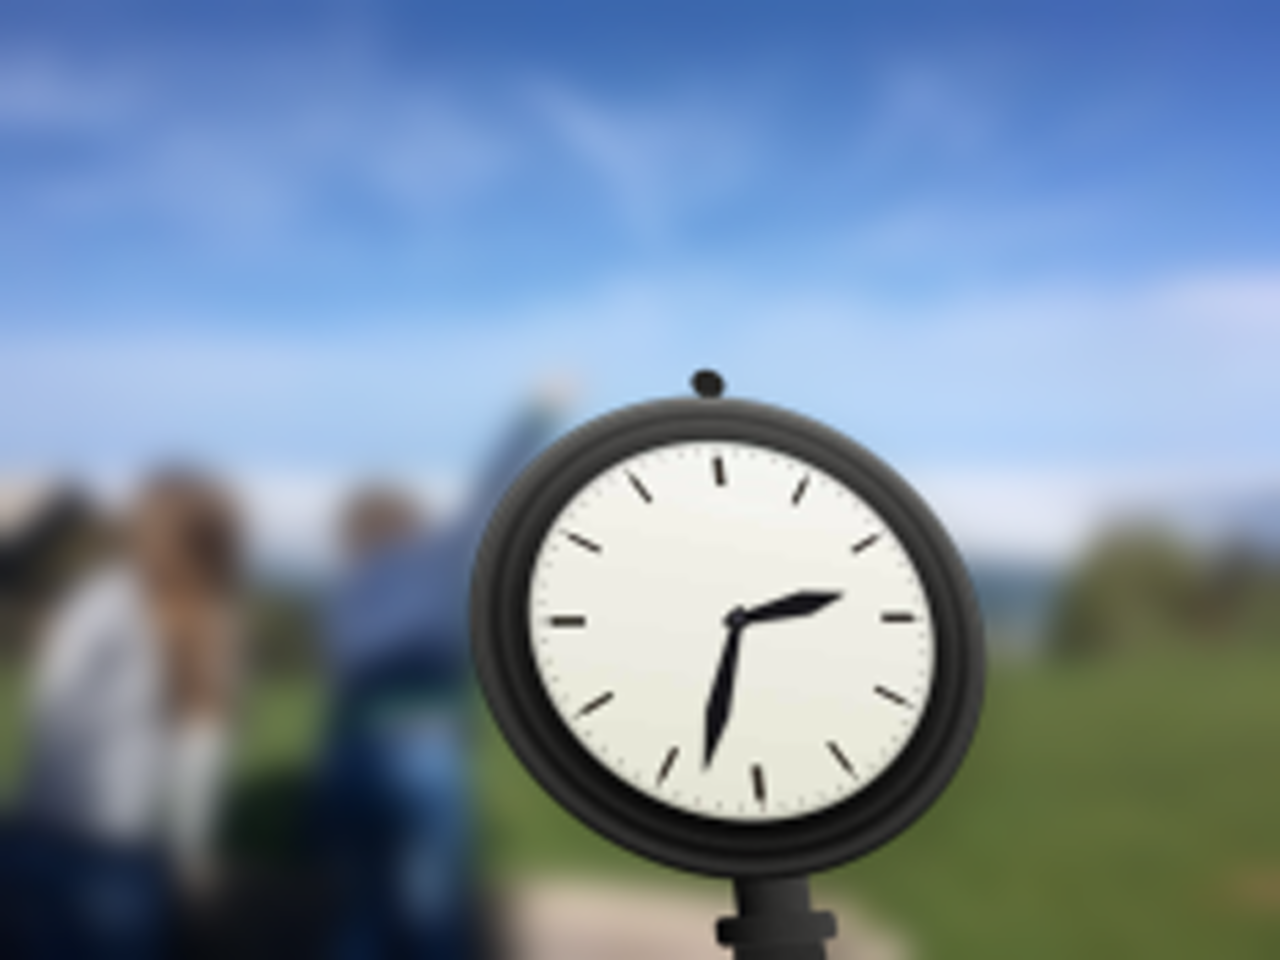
h=2 m=33
